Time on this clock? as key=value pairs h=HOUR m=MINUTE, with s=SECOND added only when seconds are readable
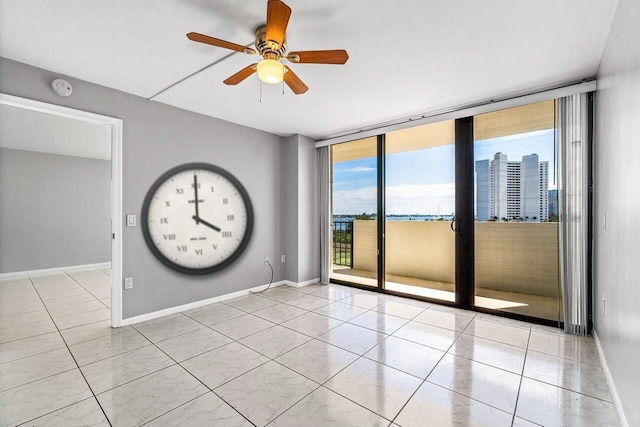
h=4 m=0
